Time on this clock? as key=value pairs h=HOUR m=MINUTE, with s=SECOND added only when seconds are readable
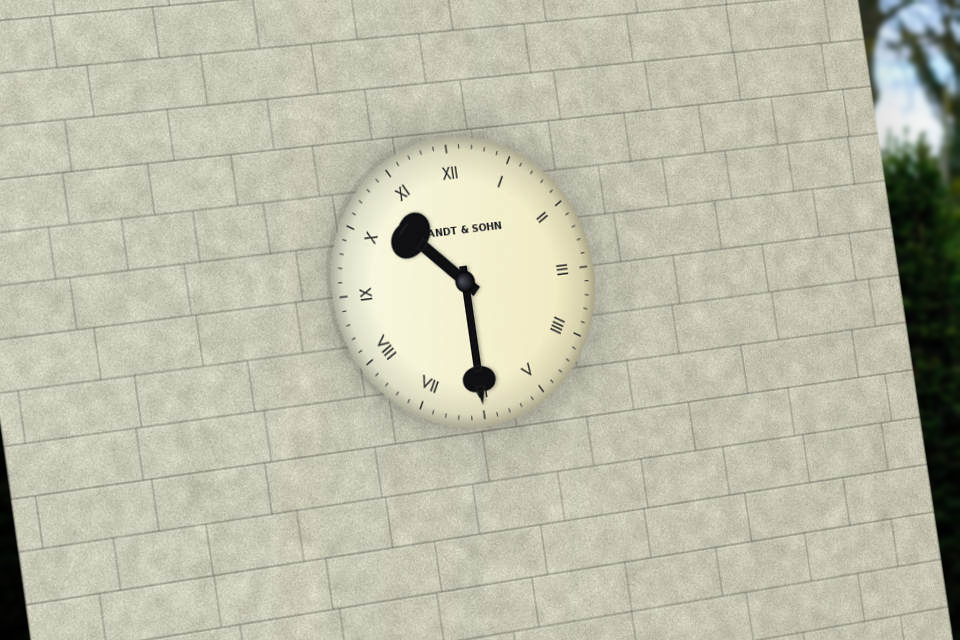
h=10 m=30
